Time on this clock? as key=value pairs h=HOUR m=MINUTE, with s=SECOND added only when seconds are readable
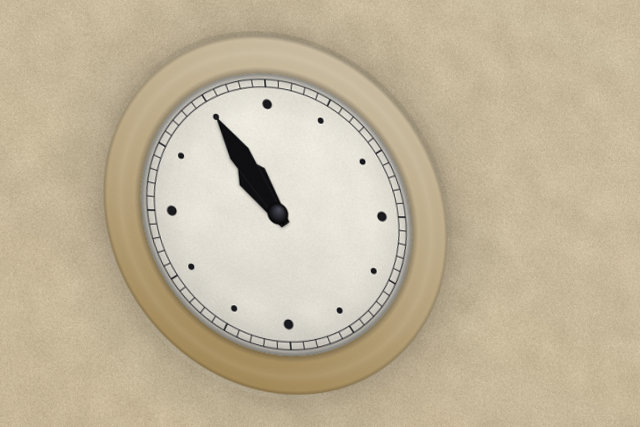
h=10 m=55
